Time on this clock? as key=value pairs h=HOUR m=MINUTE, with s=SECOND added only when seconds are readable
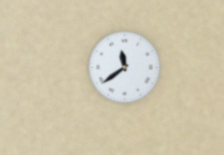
h=11 m=39
